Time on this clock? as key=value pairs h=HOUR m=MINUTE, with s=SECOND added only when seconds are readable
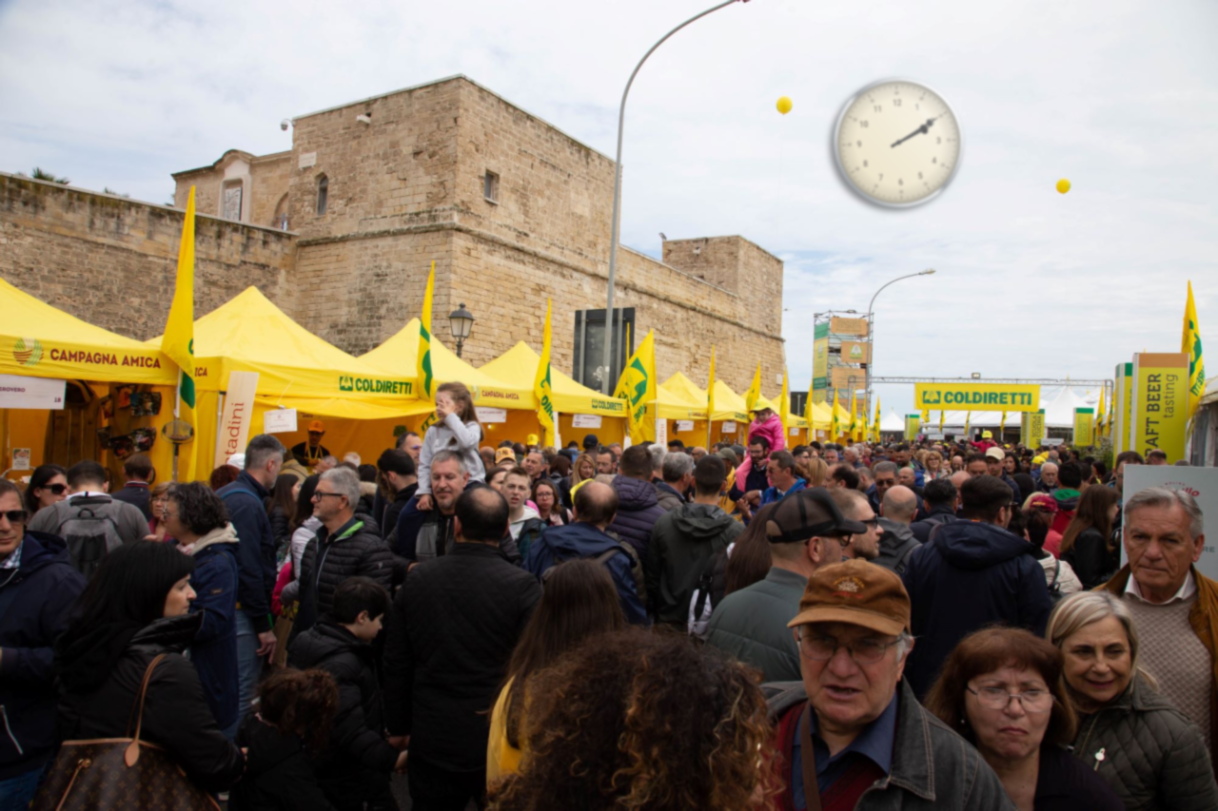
h=2 m=10
